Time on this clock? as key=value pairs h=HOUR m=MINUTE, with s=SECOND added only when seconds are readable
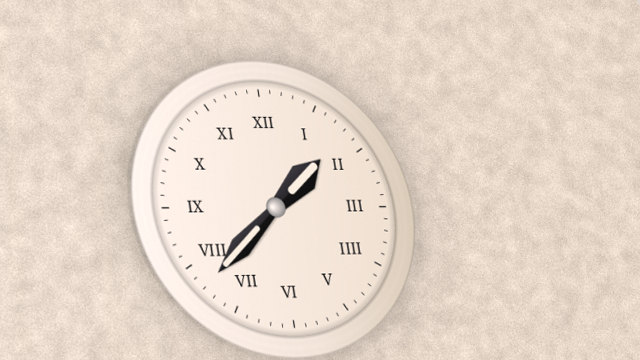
h=1 m=38
